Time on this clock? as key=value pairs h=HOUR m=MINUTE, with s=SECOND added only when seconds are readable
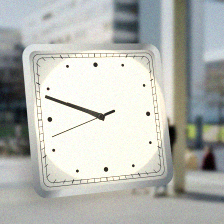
h=9 m=48 s=42
